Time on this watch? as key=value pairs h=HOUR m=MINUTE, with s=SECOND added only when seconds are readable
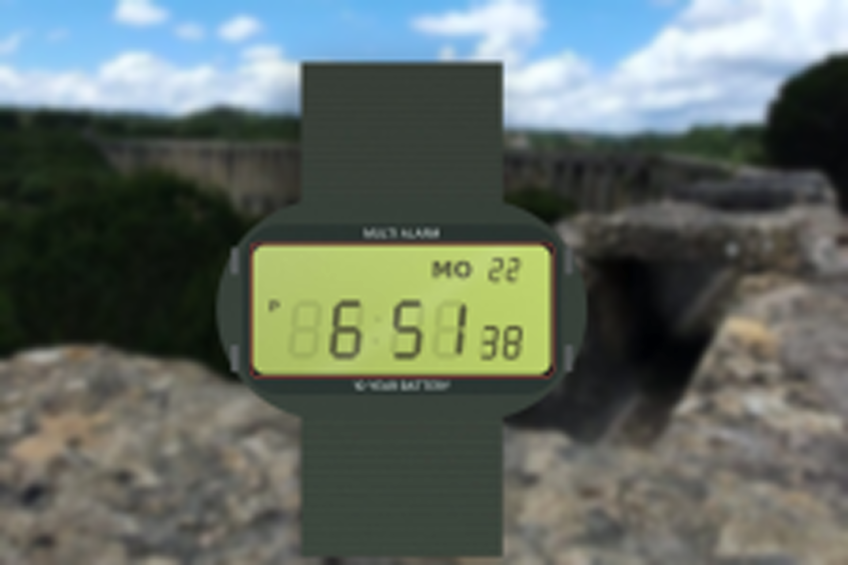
h=6 m=51 s=38
